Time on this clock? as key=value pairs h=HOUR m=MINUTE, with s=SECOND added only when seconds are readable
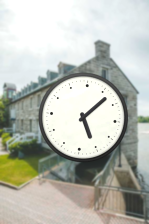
h=5 m=7
